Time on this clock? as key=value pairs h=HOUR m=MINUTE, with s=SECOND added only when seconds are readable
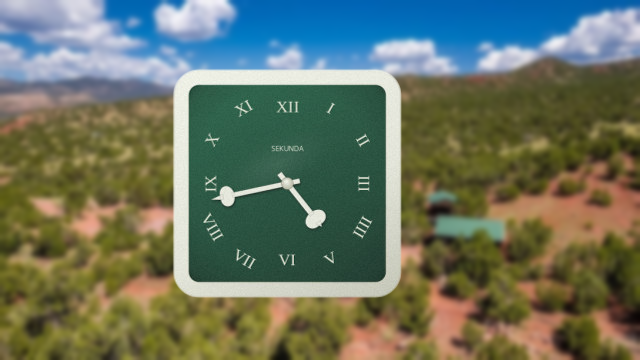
h=4 m=43
